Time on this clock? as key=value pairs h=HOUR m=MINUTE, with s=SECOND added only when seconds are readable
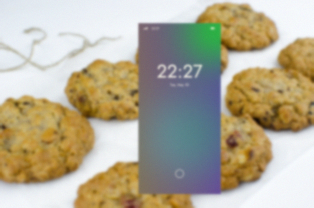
h=22 m=27
